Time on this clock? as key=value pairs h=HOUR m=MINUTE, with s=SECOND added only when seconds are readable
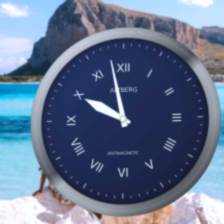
h=9 m=58
